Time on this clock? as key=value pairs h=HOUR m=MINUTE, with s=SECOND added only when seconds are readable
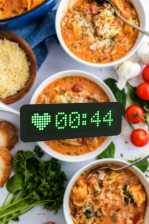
h=0 m=44
